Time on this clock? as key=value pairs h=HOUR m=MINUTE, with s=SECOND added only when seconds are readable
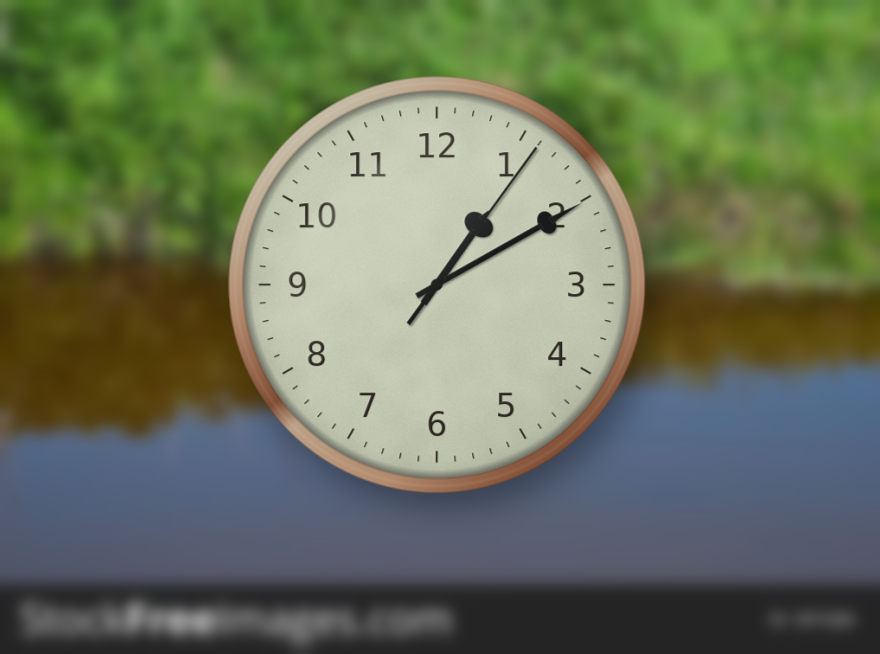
h=1 m=10 s=6
